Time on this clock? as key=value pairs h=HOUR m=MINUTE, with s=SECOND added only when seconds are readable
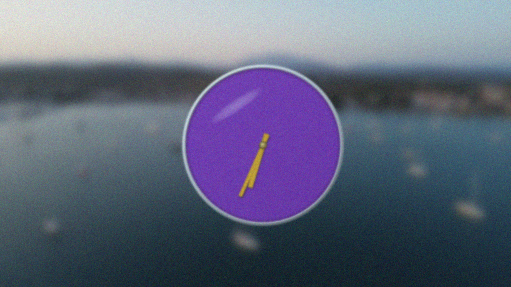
h=6 m=34
